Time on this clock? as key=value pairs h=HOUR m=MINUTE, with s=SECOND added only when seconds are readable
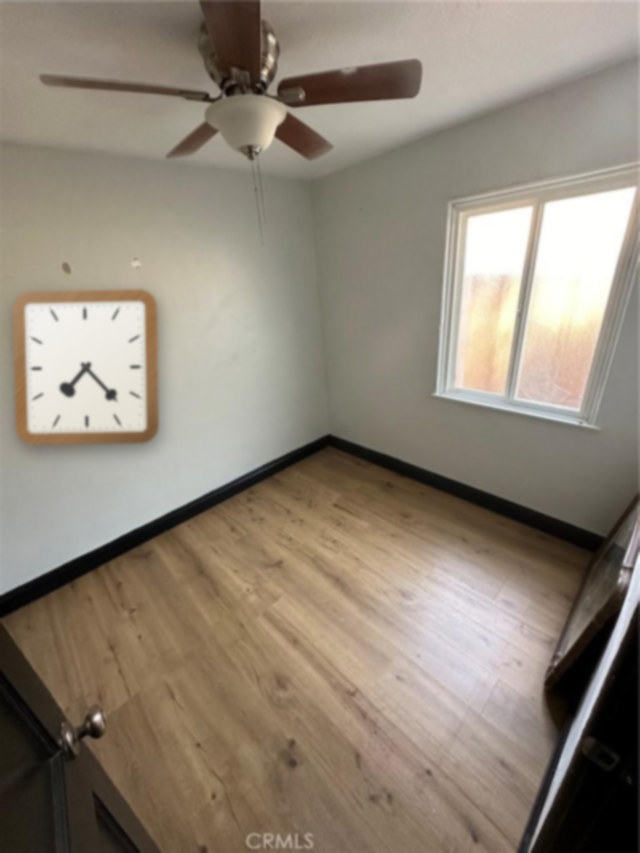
h=7 m=23
